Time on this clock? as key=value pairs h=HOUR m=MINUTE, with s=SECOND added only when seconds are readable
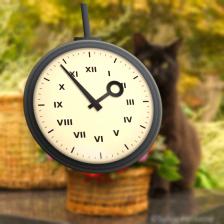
h=1 m=54
